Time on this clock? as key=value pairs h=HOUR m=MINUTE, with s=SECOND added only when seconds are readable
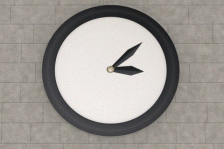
h=3 m=8
